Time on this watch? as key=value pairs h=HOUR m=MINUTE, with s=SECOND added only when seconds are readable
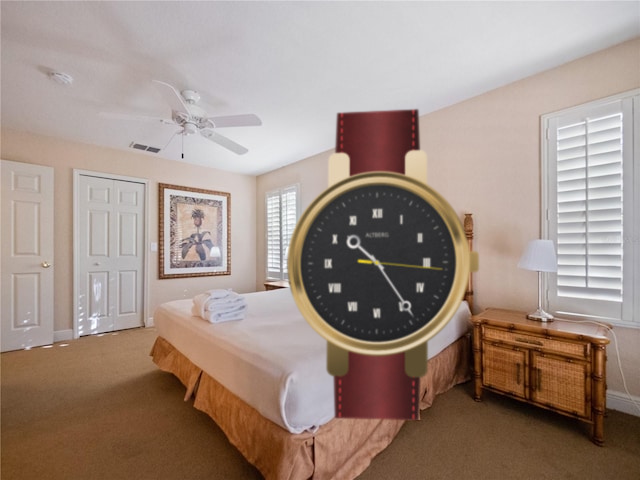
h=10 m=24 s=16
